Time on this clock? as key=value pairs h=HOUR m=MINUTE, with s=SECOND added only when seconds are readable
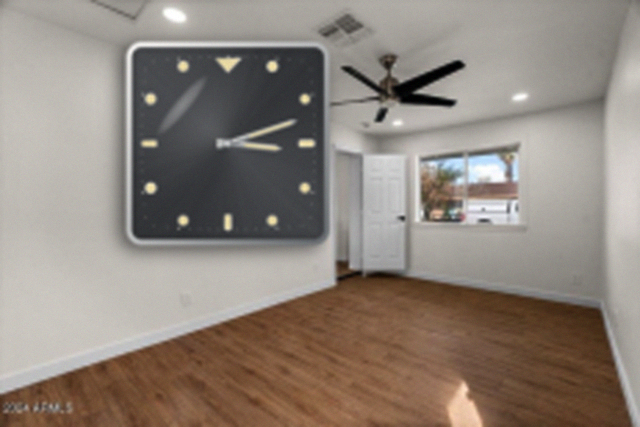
h=3 m=12
